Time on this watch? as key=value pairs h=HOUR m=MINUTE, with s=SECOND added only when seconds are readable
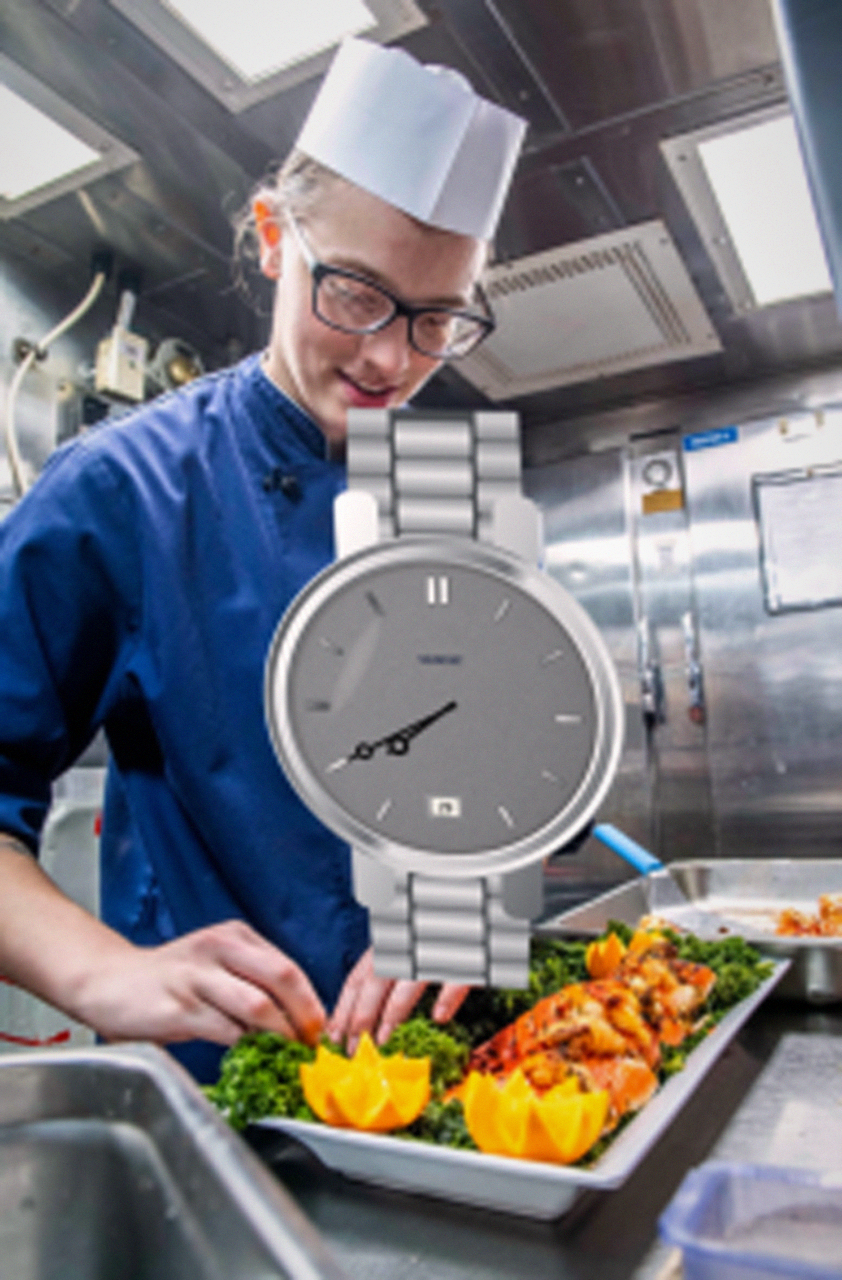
h=7 m=40
